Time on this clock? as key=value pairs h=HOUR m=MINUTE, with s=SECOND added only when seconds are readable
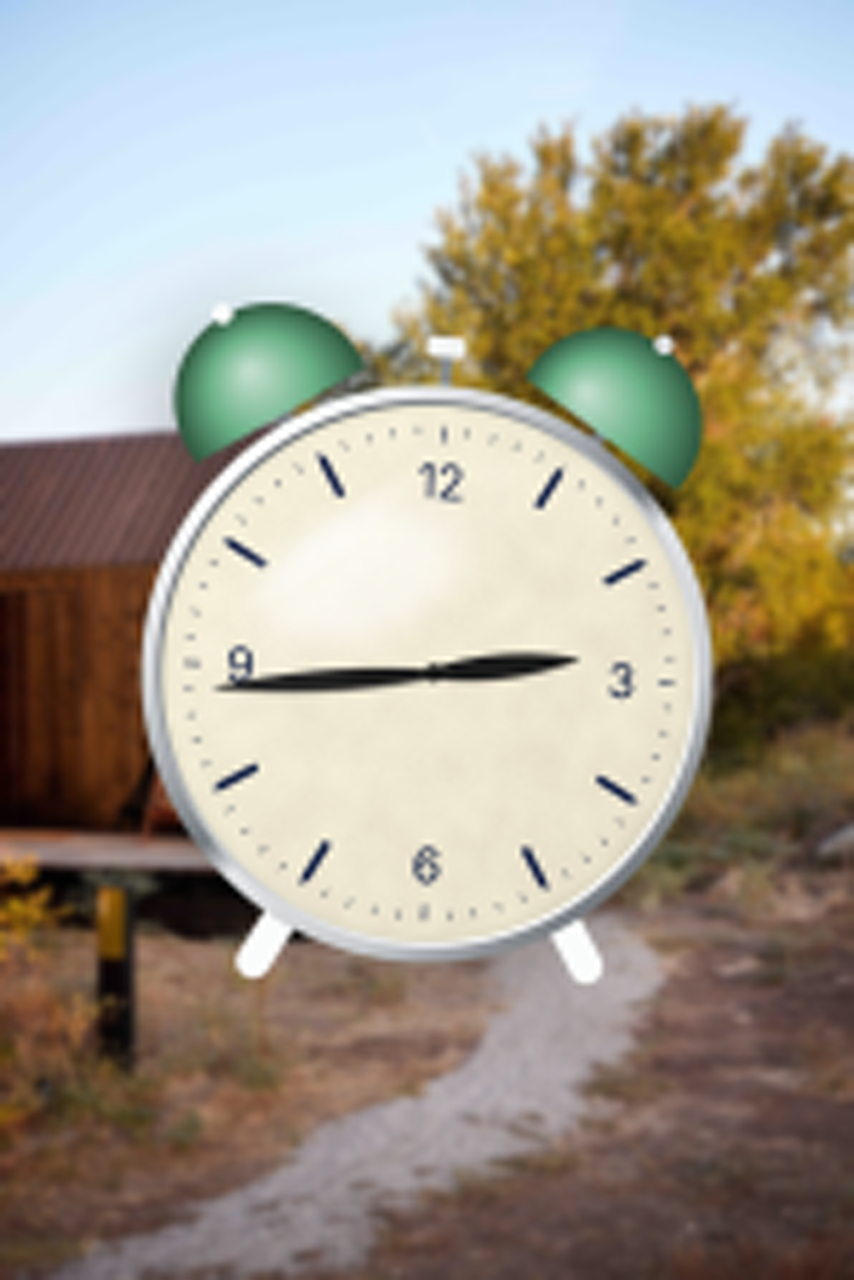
h=2 m=44
